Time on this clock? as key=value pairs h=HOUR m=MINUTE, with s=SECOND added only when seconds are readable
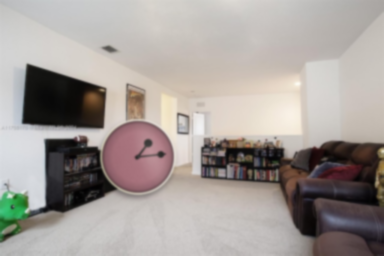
h=1 m=14
